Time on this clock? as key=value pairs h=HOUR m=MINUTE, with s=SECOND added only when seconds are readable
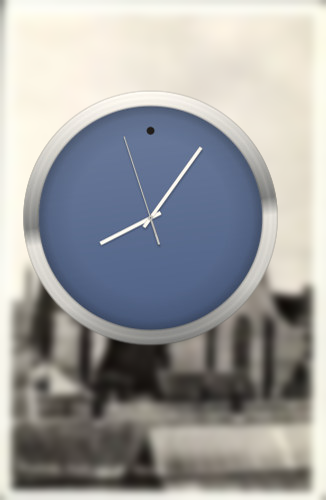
h=8 m=5 s=57
